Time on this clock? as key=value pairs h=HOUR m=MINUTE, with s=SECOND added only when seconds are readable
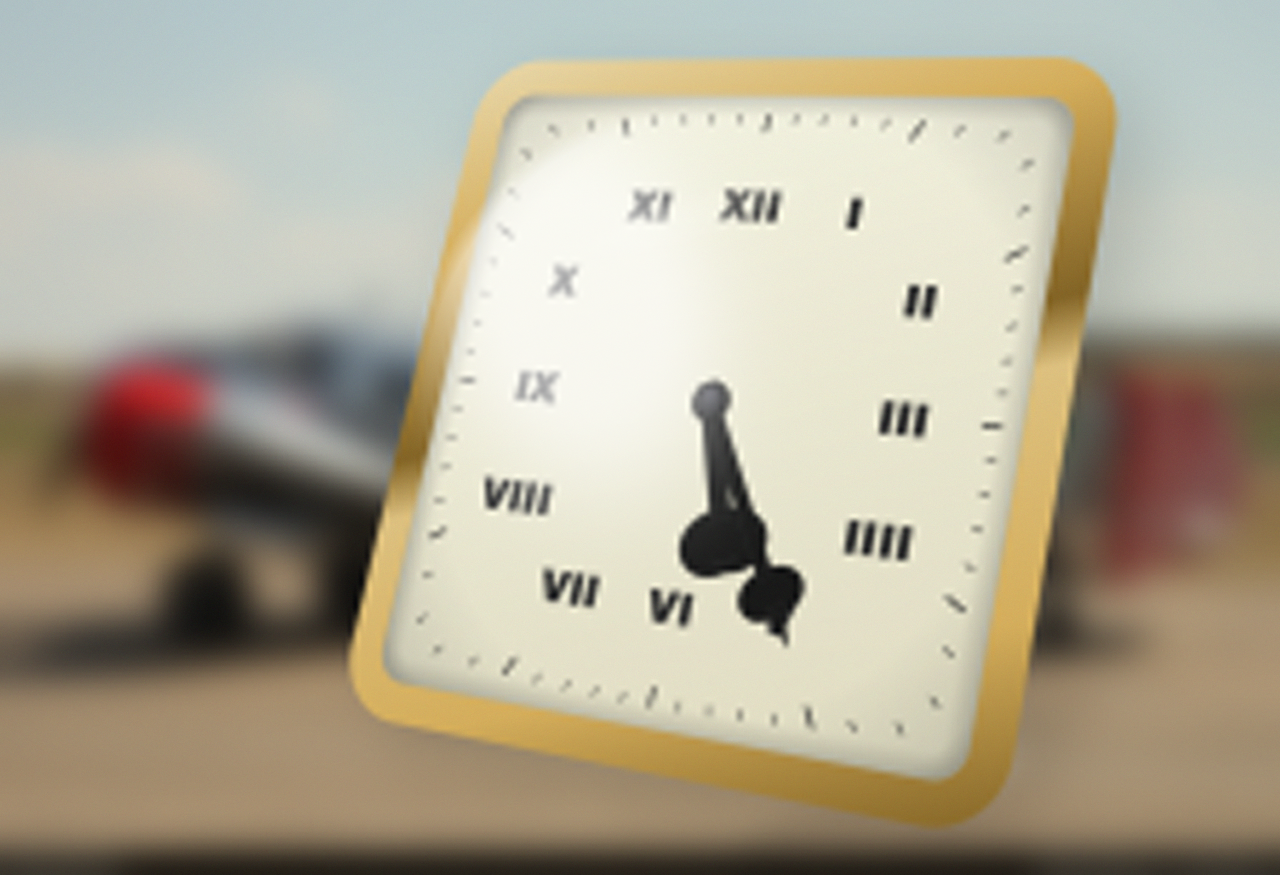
h=5 m=25
